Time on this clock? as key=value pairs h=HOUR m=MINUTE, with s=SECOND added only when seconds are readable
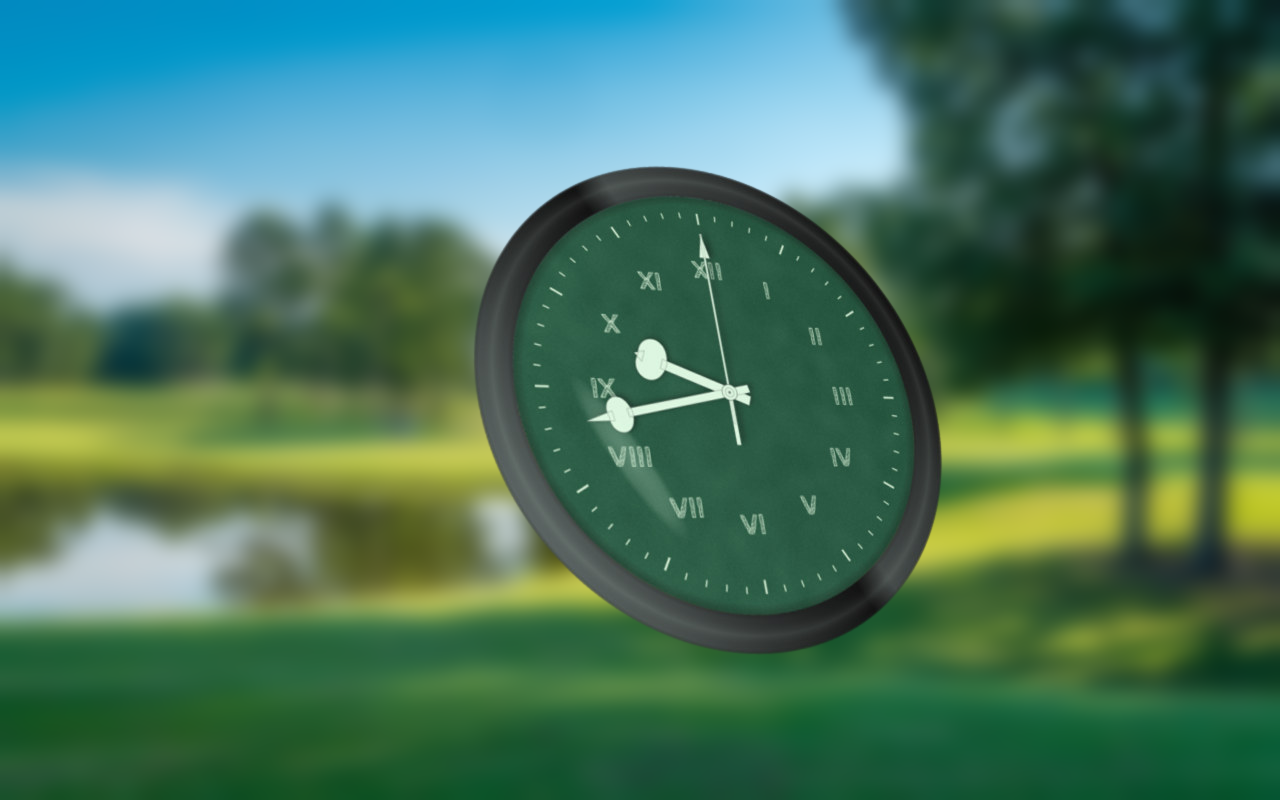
h=9 m=43 s=0
